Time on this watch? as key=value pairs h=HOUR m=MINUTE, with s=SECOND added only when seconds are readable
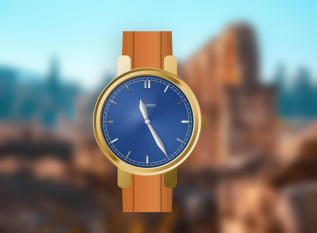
h=11 m=25
